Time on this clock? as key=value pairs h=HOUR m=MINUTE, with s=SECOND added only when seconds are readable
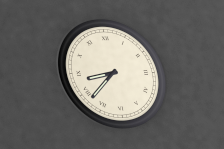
h=8 m=38
